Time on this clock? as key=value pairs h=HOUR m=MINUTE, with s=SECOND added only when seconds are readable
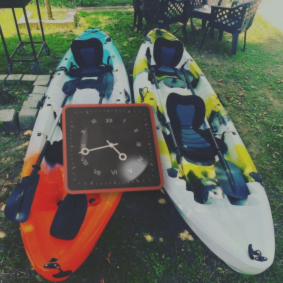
h=4 m=43
